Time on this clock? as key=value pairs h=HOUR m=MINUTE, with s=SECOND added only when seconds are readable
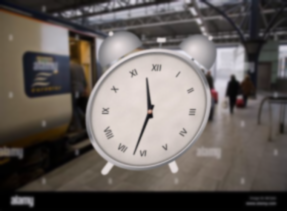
h=11 m=32
